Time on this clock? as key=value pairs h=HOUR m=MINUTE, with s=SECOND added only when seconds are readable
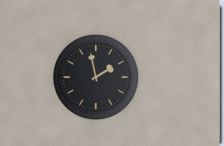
h=1 m=58
